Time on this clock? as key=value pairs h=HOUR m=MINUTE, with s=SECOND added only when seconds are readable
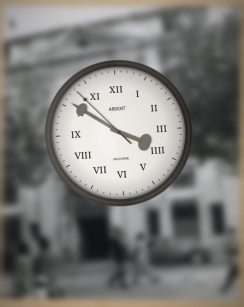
h=3 m=50 s=53
